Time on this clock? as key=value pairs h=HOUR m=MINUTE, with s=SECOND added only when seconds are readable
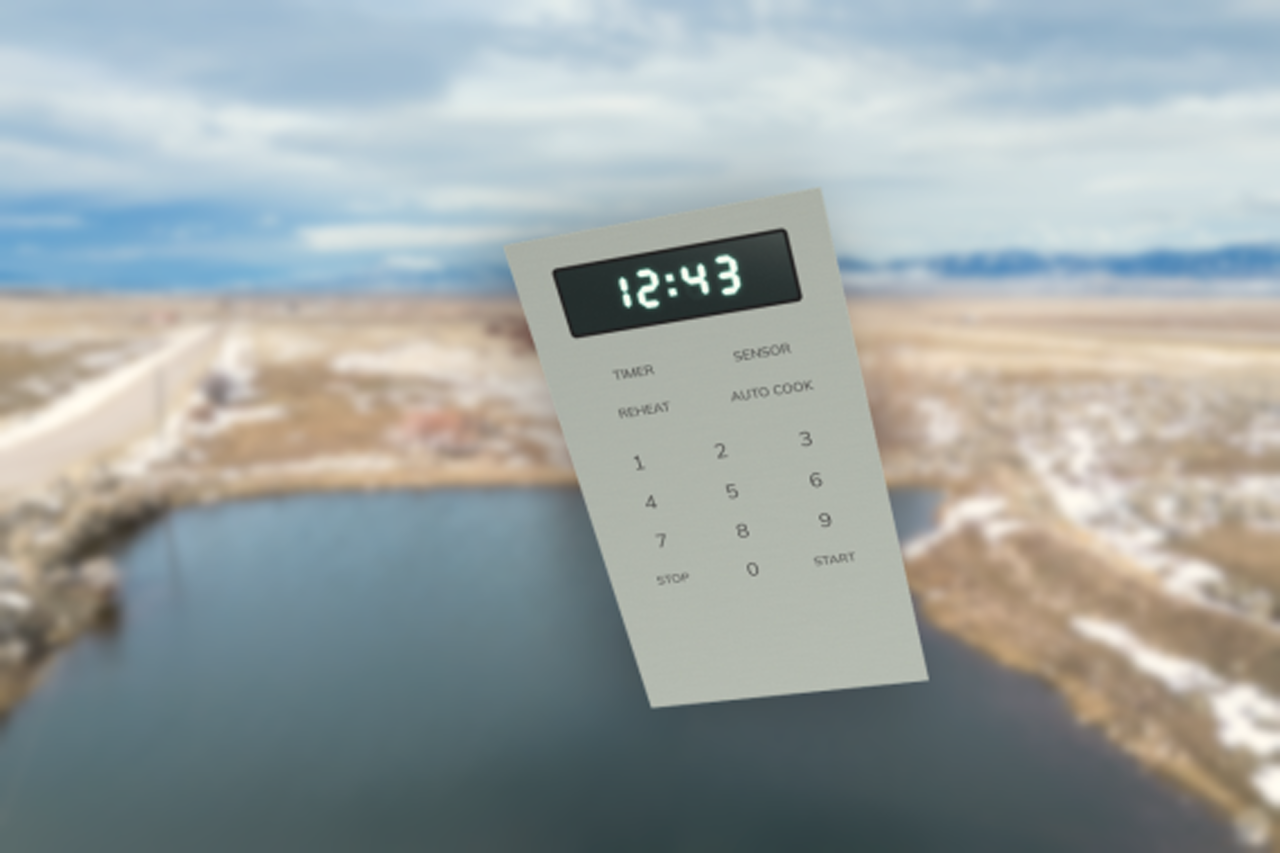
h=12 m=43
